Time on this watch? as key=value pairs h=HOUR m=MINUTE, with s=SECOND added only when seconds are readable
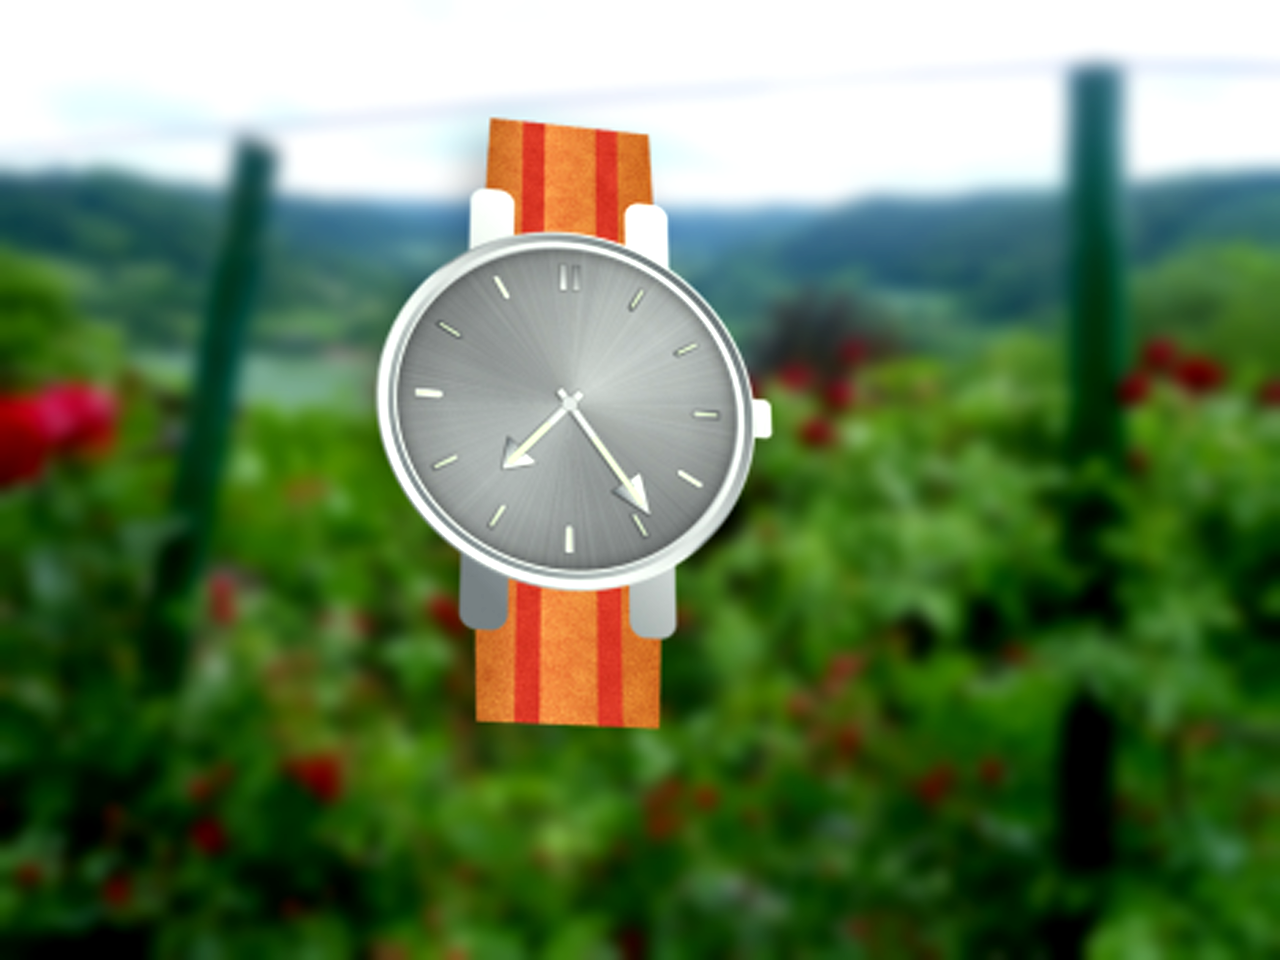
h=7 m=24
